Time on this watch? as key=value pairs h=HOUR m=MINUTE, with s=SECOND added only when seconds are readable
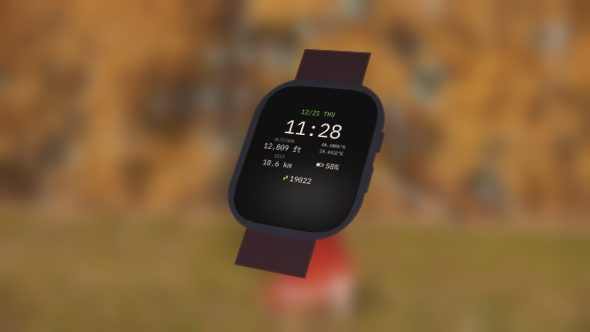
h=11 m=28
